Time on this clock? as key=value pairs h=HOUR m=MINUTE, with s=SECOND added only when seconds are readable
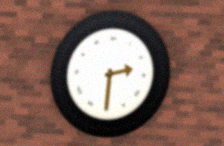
h=2 m=30
